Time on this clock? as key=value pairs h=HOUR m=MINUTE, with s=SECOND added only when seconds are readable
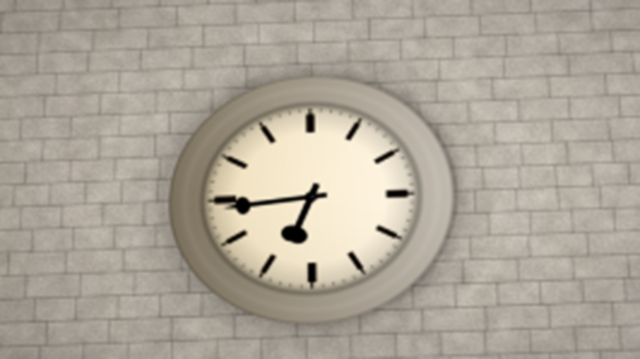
h=6 m=44
